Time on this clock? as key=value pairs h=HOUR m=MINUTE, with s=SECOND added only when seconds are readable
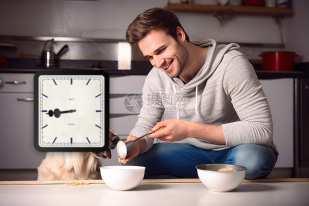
h=8 m=44
